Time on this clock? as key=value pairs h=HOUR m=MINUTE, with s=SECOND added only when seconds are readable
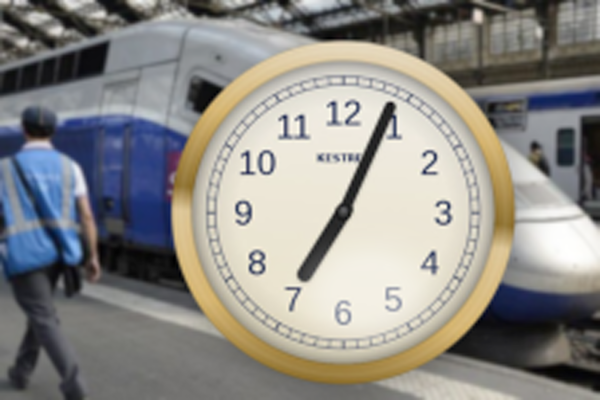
h=7 m=4
